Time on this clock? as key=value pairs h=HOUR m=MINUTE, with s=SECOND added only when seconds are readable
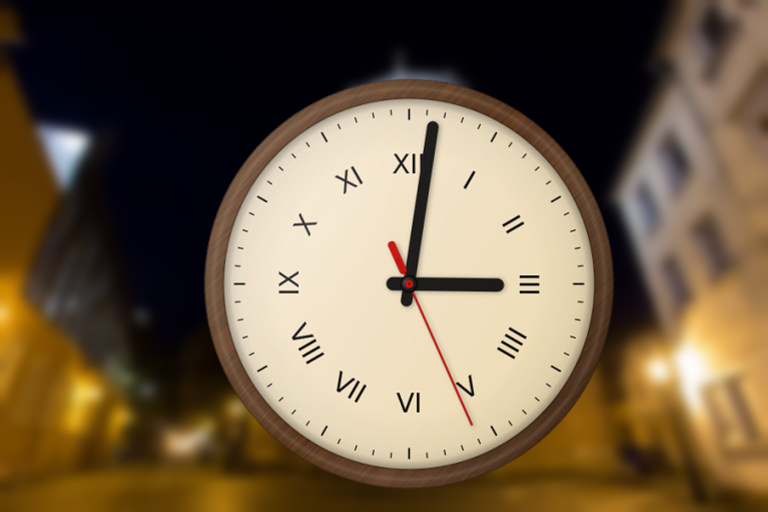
h=3 m=1 s=26
